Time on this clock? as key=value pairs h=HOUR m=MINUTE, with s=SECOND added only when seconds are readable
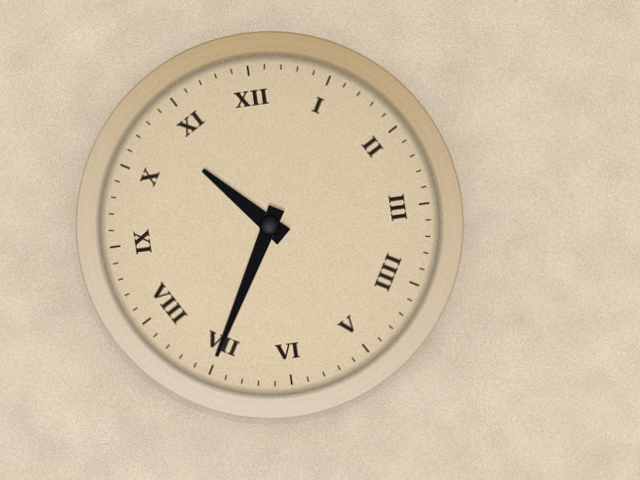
h=10 m=35
